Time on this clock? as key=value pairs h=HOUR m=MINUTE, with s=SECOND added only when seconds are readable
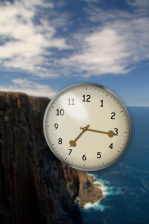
h=7 m=16
